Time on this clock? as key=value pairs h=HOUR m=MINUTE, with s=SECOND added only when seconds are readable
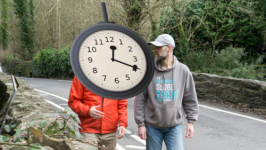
h=12 m=19
